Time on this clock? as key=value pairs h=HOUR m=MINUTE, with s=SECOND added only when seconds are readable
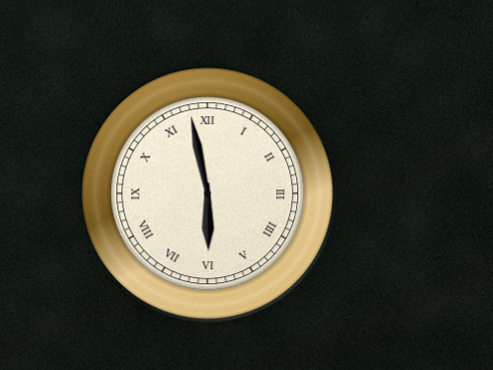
h=5 m=58
